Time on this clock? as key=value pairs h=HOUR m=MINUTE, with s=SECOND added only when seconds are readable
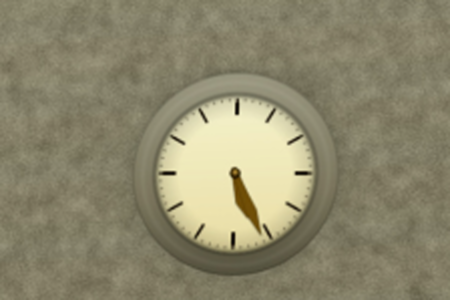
h=5 m=26
